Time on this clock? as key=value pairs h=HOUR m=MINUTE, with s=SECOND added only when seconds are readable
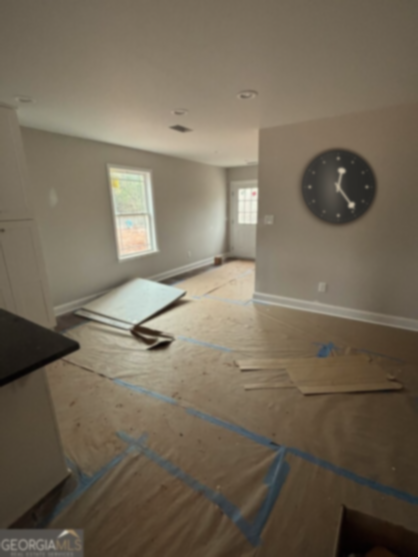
h=12 m=24
